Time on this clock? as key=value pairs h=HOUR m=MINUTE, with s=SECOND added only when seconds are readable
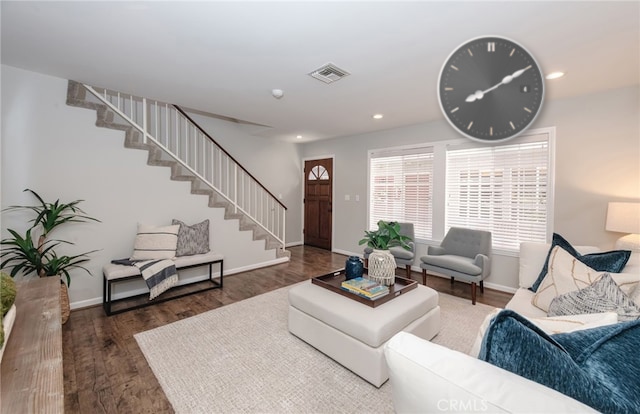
h=8 m=10
